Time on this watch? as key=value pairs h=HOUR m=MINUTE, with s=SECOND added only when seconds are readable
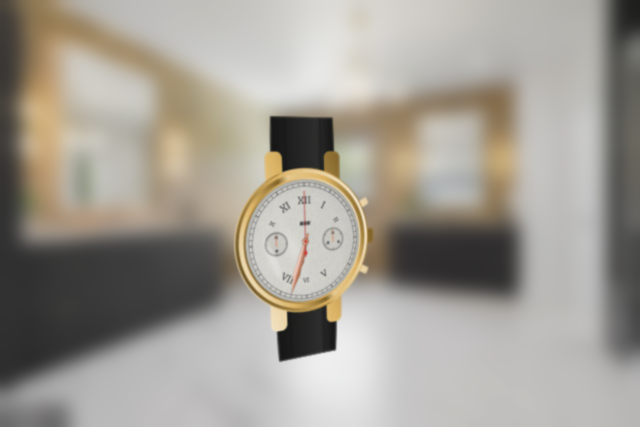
h=6 m=33
